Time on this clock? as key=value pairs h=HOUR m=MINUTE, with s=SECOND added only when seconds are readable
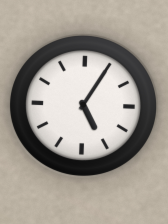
h=5 m=5
